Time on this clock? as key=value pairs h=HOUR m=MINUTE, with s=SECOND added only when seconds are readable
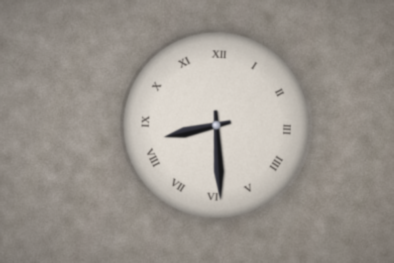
h=8 m=29
